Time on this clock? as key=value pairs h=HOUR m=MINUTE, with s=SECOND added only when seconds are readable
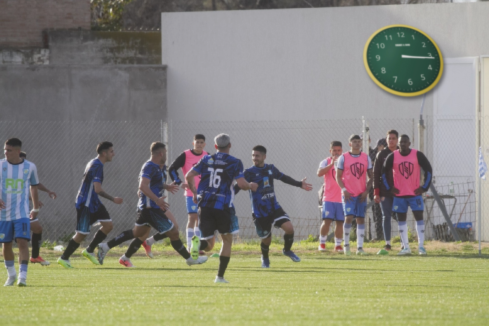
h=3 m=16
